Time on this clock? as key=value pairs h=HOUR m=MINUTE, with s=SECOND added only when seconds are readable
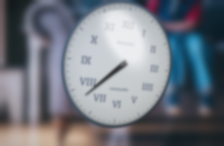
h=7 m=38
